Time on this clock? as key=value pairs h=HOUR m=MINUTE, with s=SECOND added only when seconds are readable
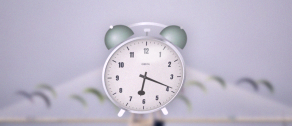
h=6 m=19
